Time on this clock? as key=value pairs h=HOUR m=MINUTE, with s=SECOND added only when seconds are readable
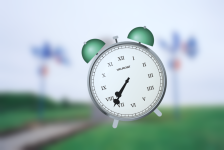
h=7 m=37
